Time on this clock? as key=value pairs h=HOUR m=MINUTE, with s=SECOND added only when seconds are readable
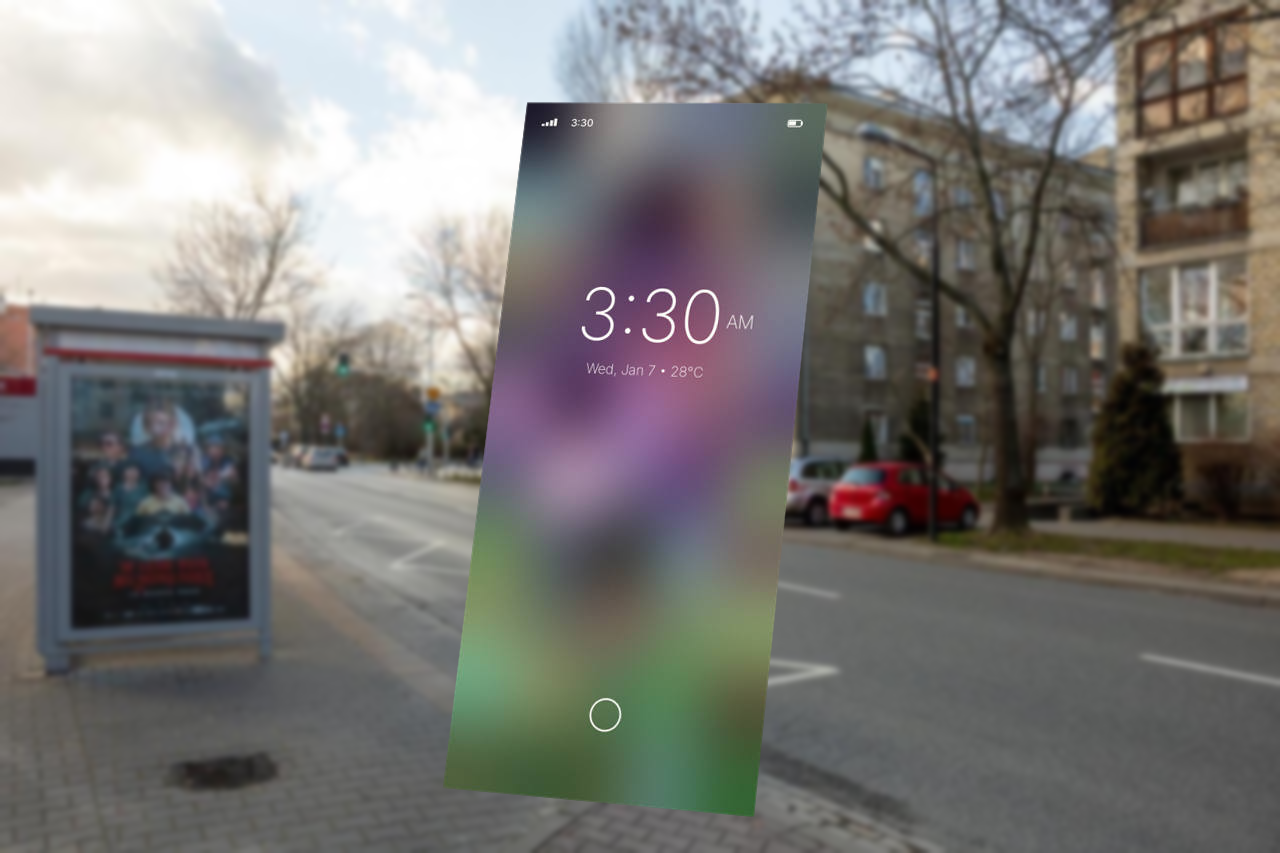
h=3 m=30
